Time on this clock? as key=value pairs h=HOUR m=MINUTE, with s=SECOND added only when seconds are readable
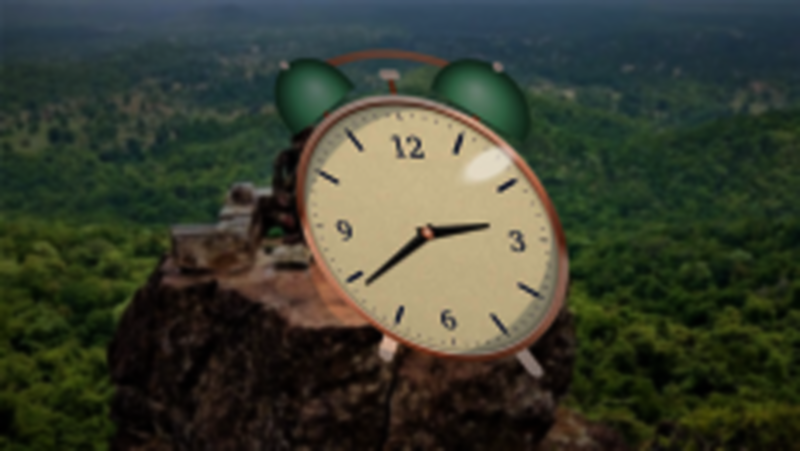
h=2 m=39
